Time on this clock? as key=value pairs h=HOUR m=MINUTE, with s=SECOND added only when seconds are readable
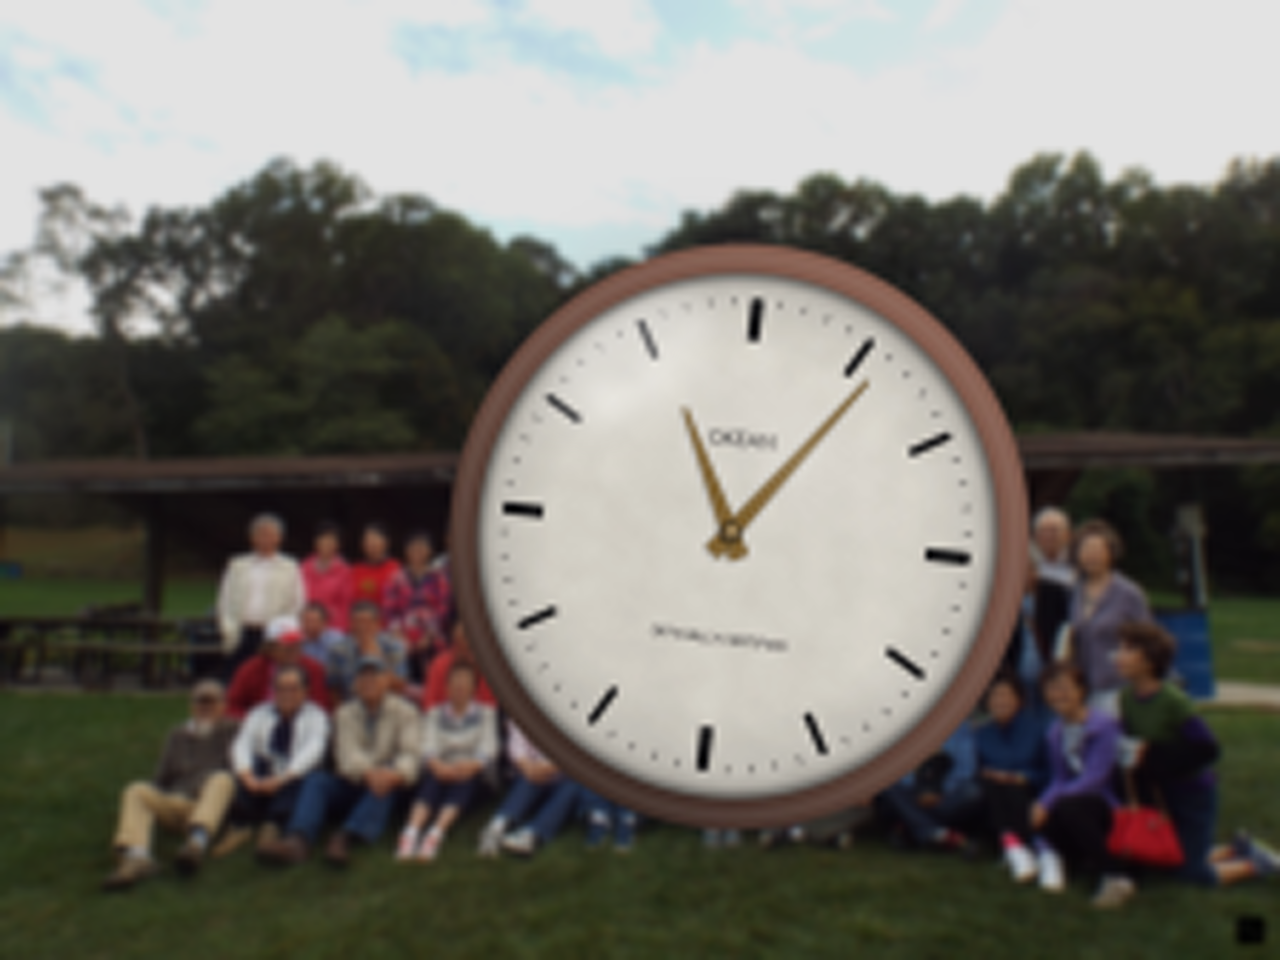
h=11 m=6
